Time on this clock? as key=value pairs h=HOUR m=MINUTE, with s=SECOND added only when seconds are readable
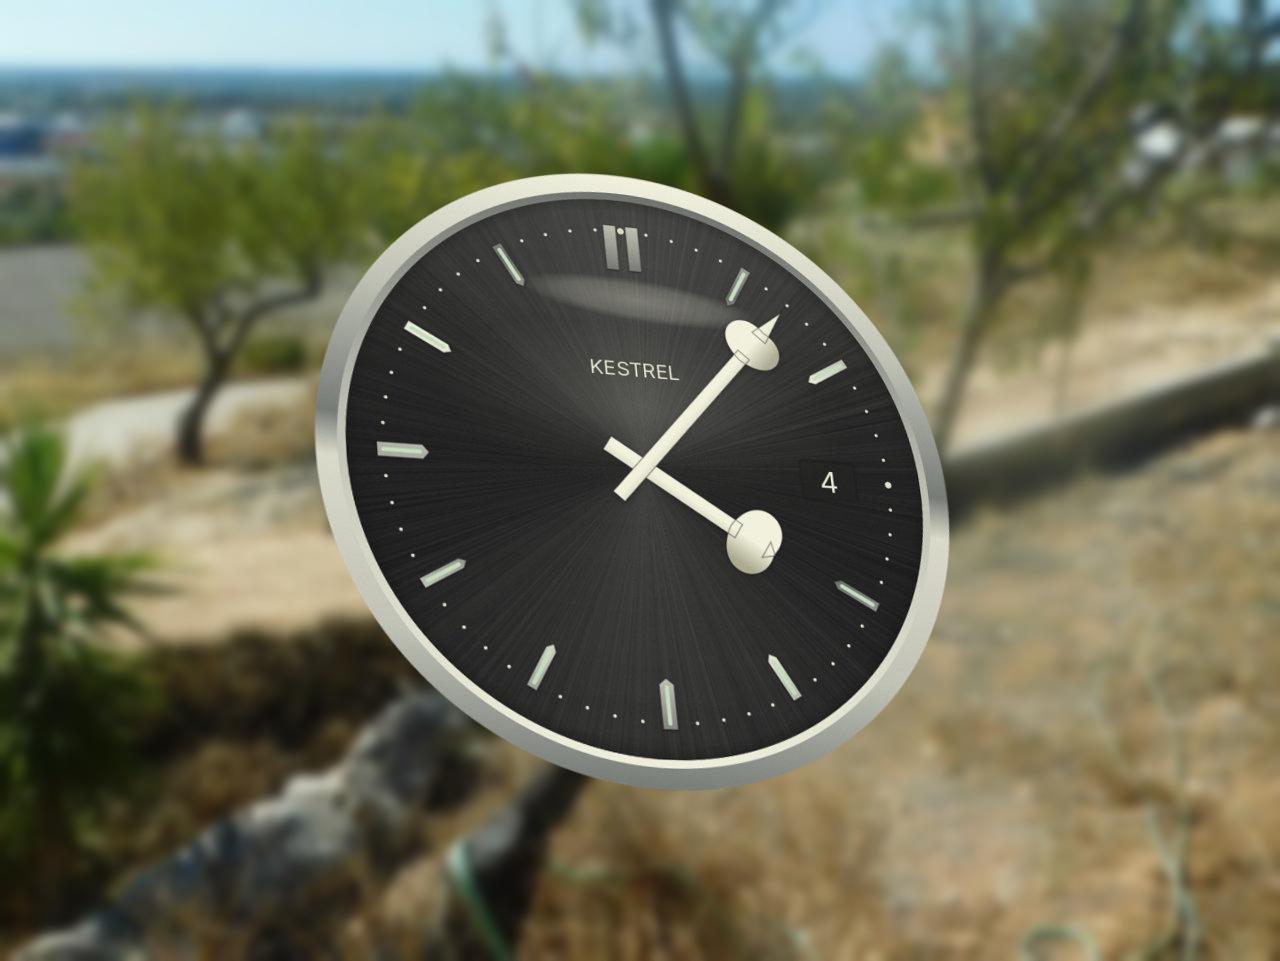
h=4 m=7
